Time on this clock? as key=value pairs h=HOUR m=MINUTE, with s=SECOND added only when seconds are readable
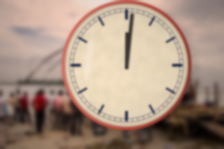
h=12 m=1
